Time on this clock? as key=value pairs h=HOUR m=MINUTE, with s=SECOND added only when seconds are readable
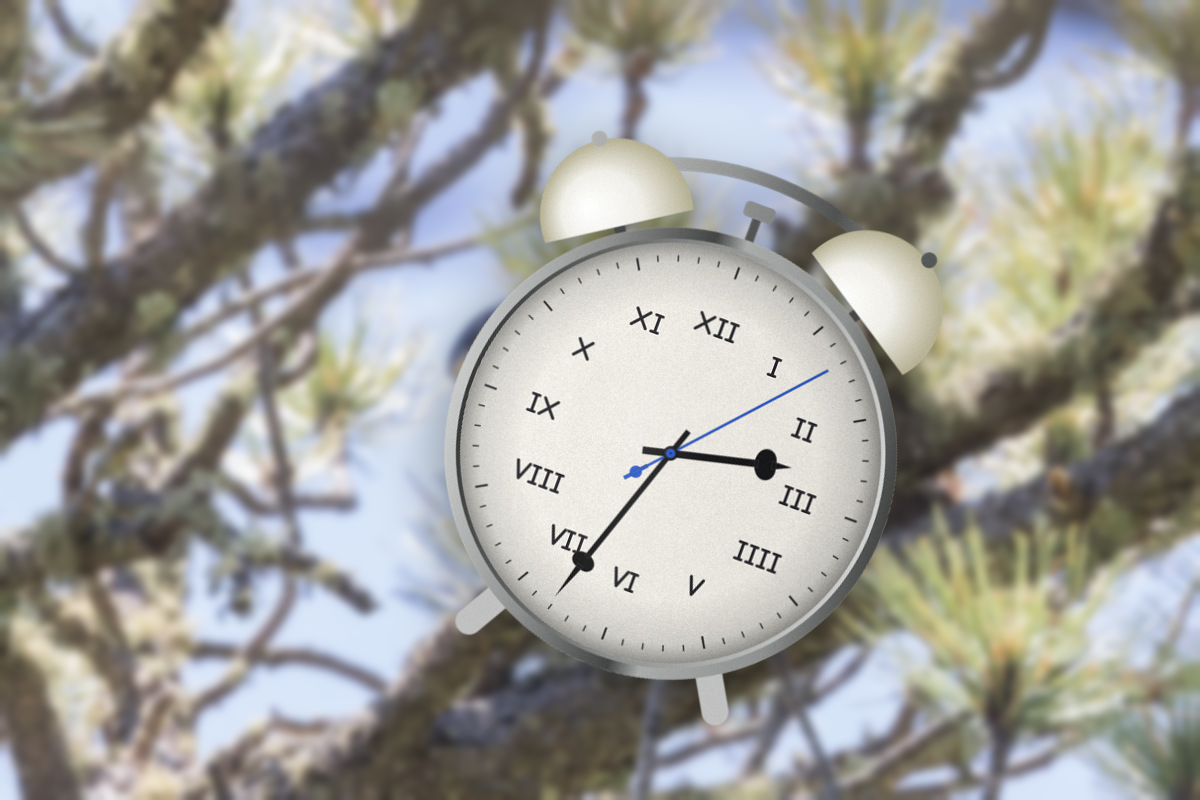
h=2 m=33 s=7
